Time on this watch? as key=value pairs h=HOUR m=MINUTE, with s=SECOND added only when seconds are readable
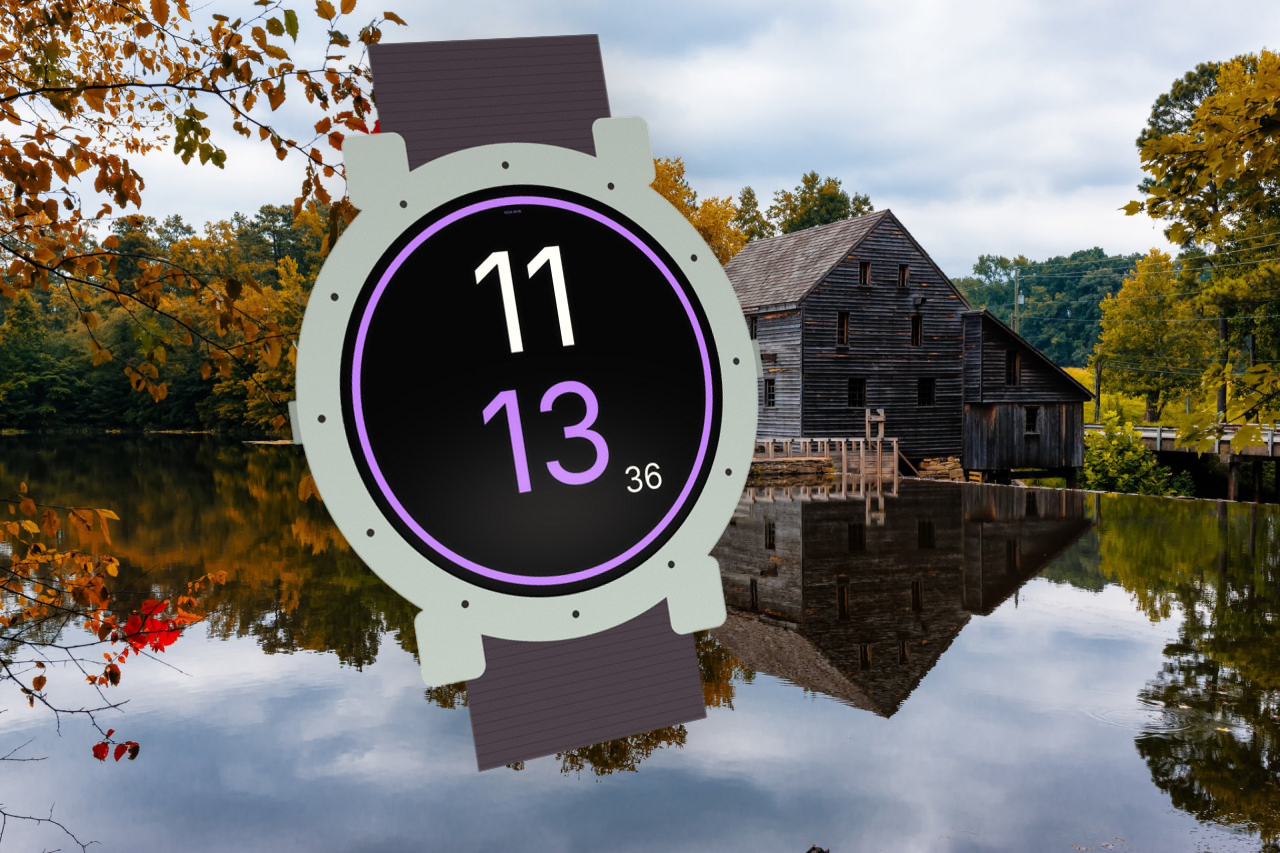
h=11 m=13 s=36
